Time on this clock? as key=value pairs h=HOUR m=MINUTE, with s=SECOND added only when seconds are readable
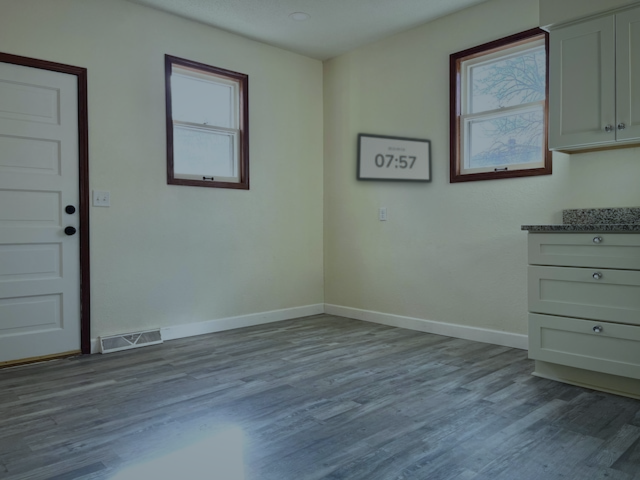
h=7 m=57
